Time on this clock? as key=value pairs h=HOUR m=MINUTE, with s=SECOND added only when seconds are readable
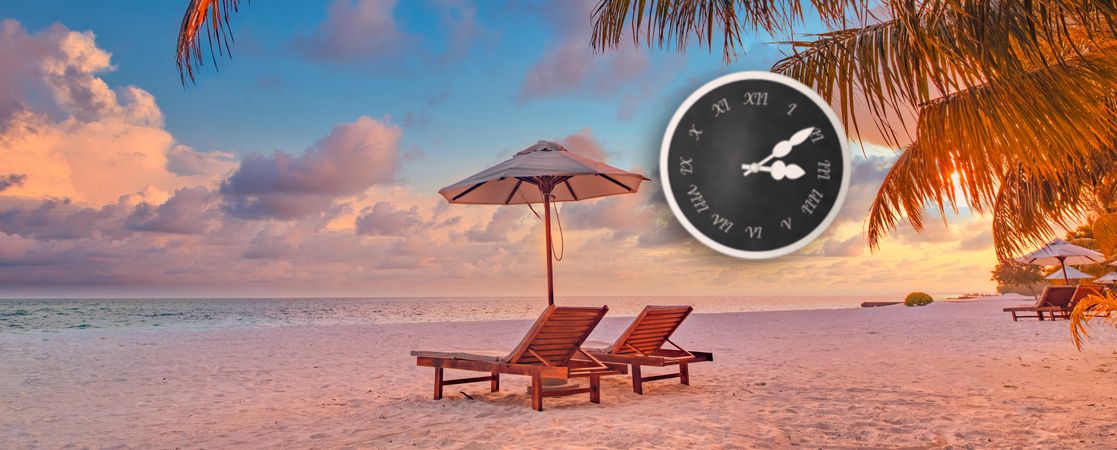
h=3 m=9
